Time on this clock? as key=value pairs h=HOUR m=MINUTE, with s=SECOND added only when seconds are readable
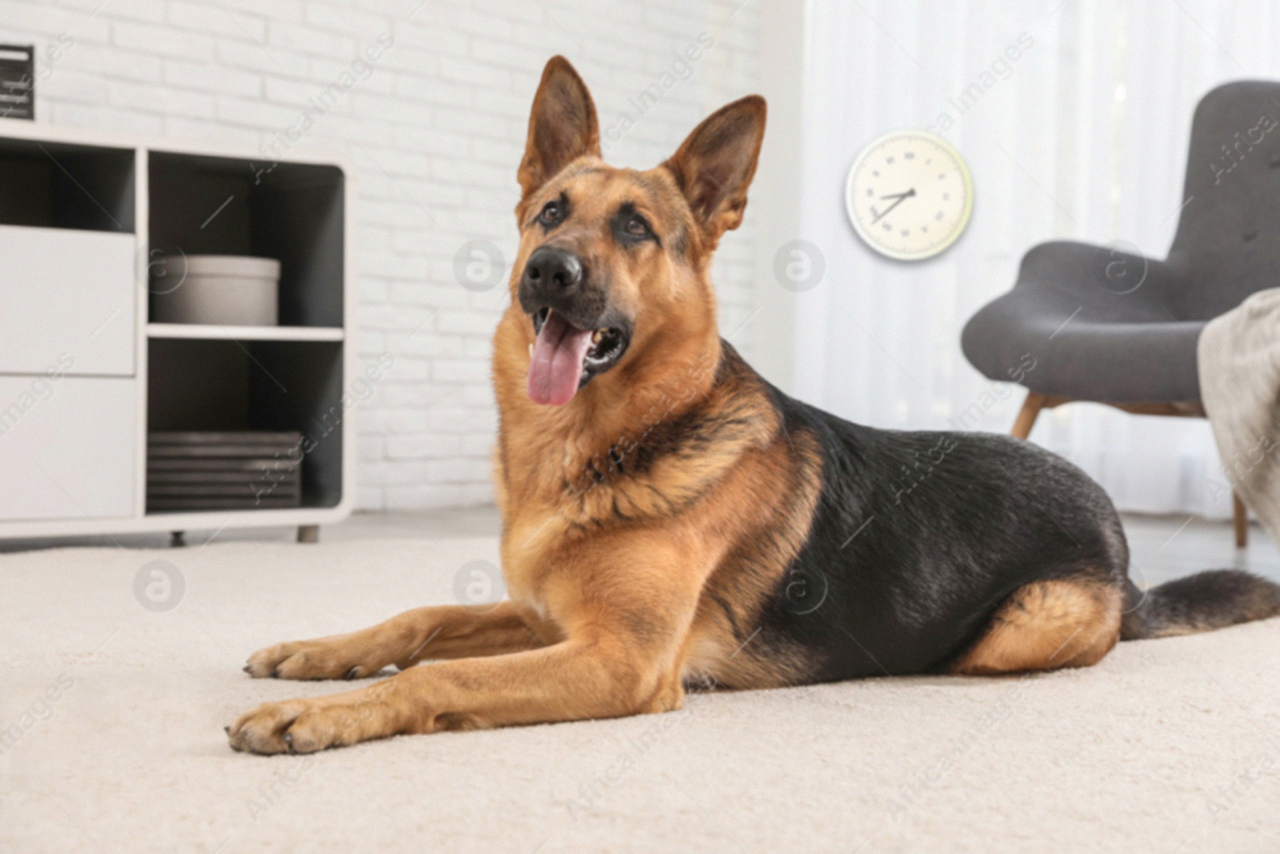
h=8 m=38
